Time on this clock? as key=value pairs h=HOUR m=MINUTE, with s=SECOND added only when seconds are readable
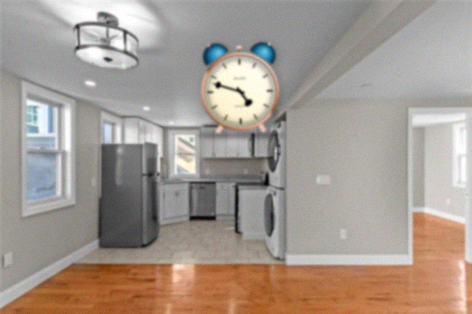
h=4 m=48
